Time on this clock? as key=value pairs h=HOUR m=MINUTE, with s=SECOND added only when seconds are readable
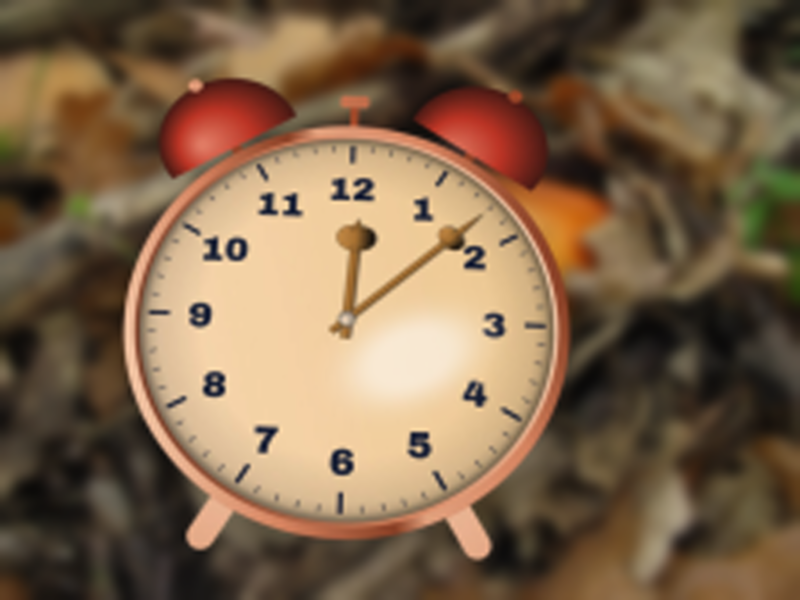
h=12 m=8
